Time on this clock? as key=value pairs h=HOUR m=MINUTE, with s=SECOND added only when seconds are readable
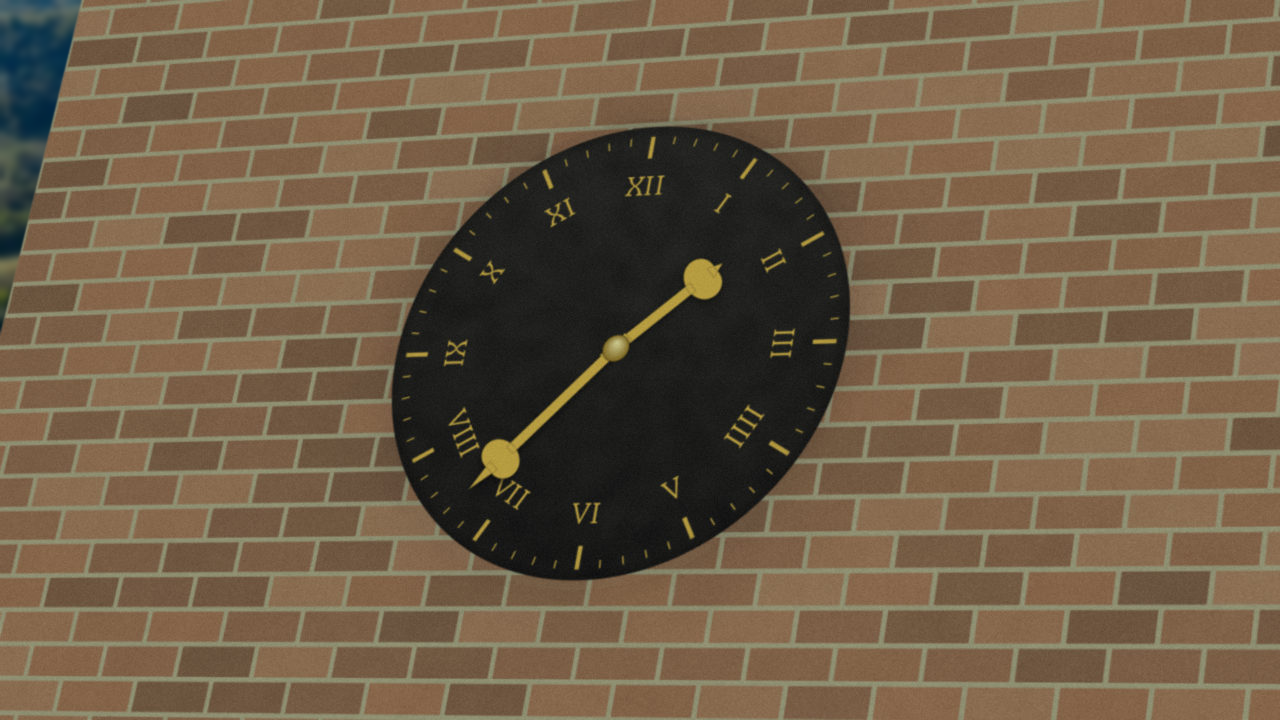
h=1 m=37
